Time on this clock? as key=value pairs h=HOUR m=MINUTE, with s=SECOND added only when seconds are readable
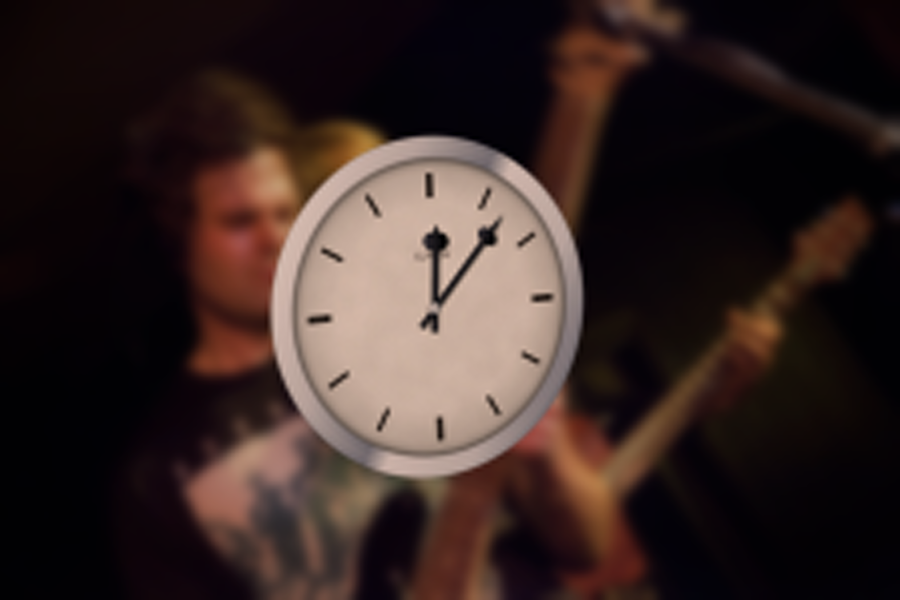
h=12 m=7
